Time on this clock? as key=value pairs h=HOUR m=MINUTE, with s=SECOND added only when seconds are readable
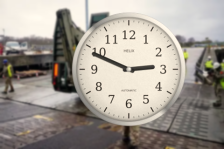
h=2 m=49
